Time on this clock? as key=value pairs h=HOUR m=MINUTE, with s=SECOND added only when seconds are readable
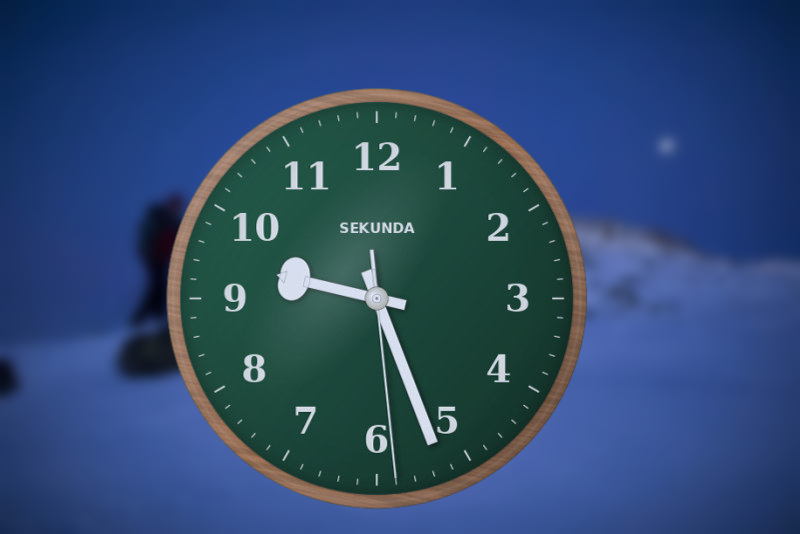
h=9 m=26 s=29
